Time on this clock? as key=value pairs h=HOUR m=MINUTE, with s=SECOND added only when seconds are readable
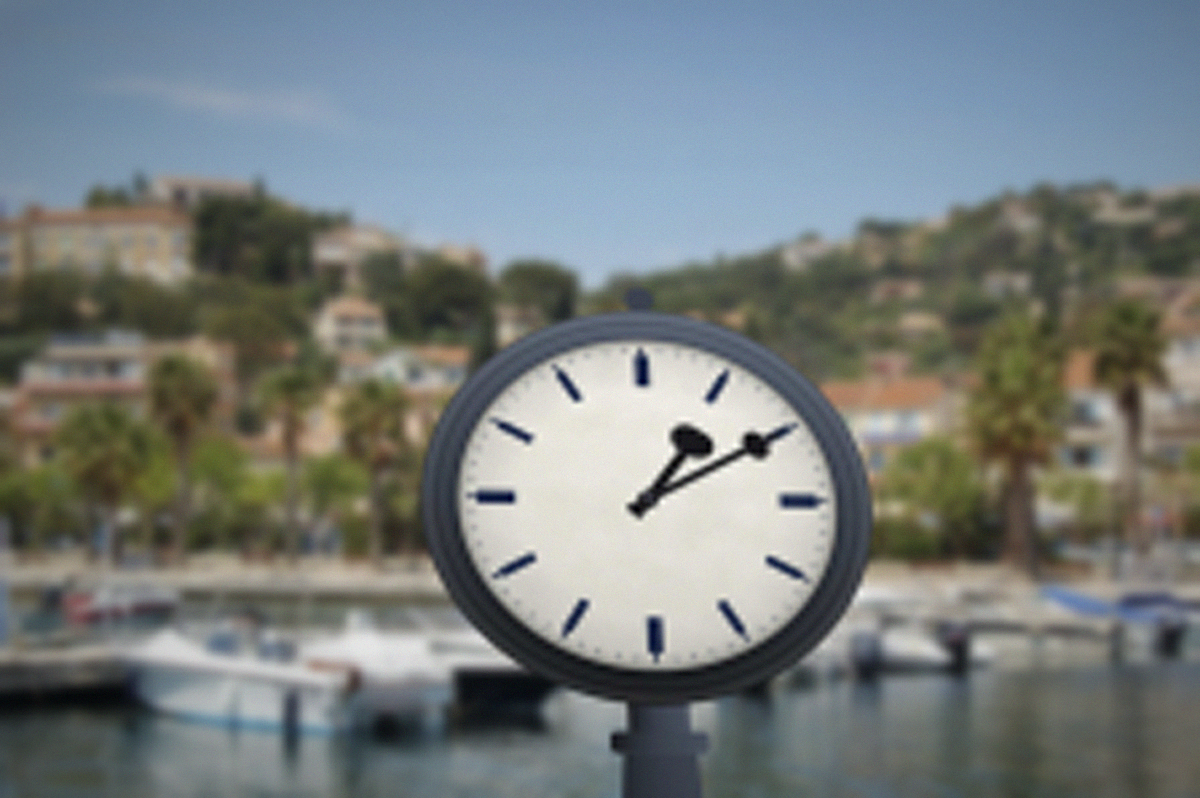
h=1 m=10
